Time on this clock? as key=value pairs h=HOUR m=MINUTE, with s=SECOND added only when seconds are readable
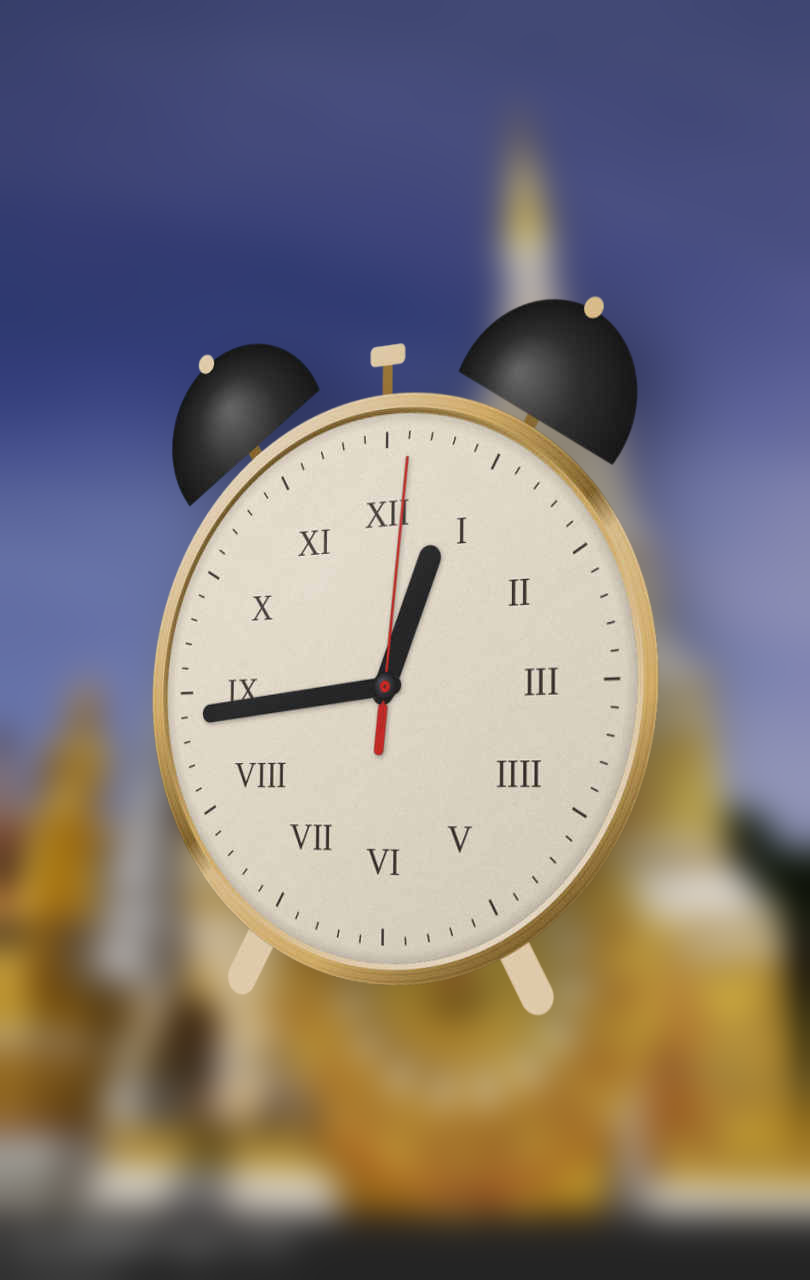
h=12 m=44 s=1
